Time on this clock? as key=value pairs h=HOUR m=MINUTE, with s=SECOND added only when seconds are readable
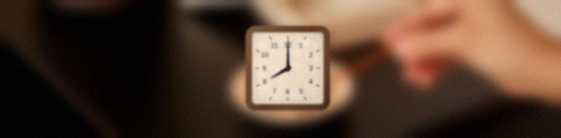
h=8 m=0
